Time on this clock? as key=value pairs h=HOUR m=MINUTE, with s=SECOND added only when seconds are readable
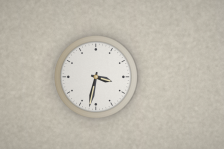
h=3 m=32
